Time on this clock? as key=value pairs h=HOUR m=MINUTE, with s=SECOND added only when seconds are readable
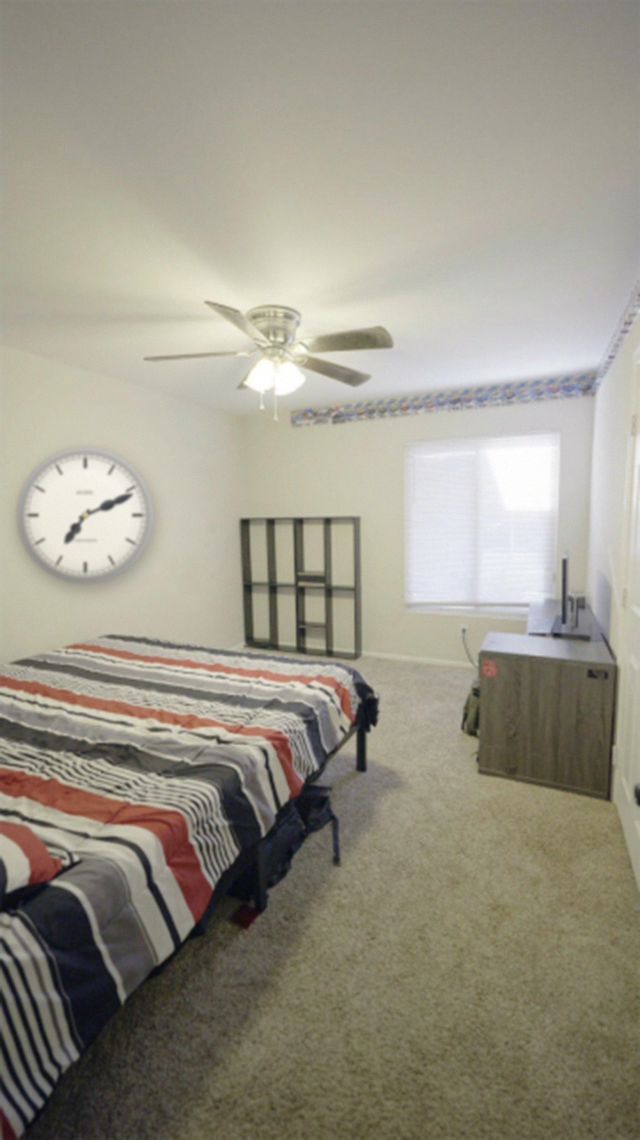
h=7 m=11
